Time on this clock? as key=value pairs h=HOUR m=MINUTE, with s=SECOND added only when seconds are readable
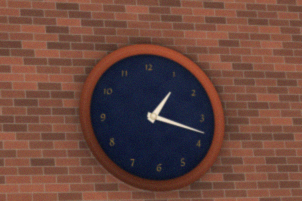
h=1 m=18
